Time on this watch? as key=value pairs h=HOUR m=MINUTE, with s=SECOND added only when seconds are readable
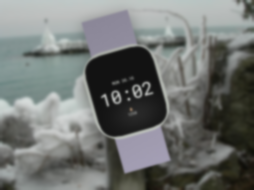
h=10 m=2
